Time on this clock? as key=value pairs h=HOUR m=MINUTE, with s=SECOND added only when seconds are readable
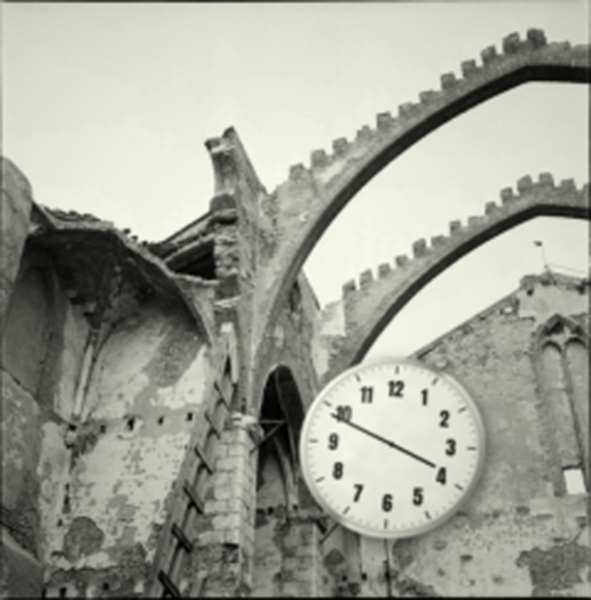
h=3 m=49
